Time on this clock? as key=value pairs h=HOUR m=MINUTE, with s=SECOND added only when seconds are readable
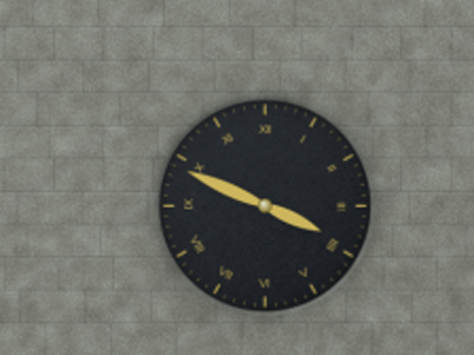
h=3 m=49
